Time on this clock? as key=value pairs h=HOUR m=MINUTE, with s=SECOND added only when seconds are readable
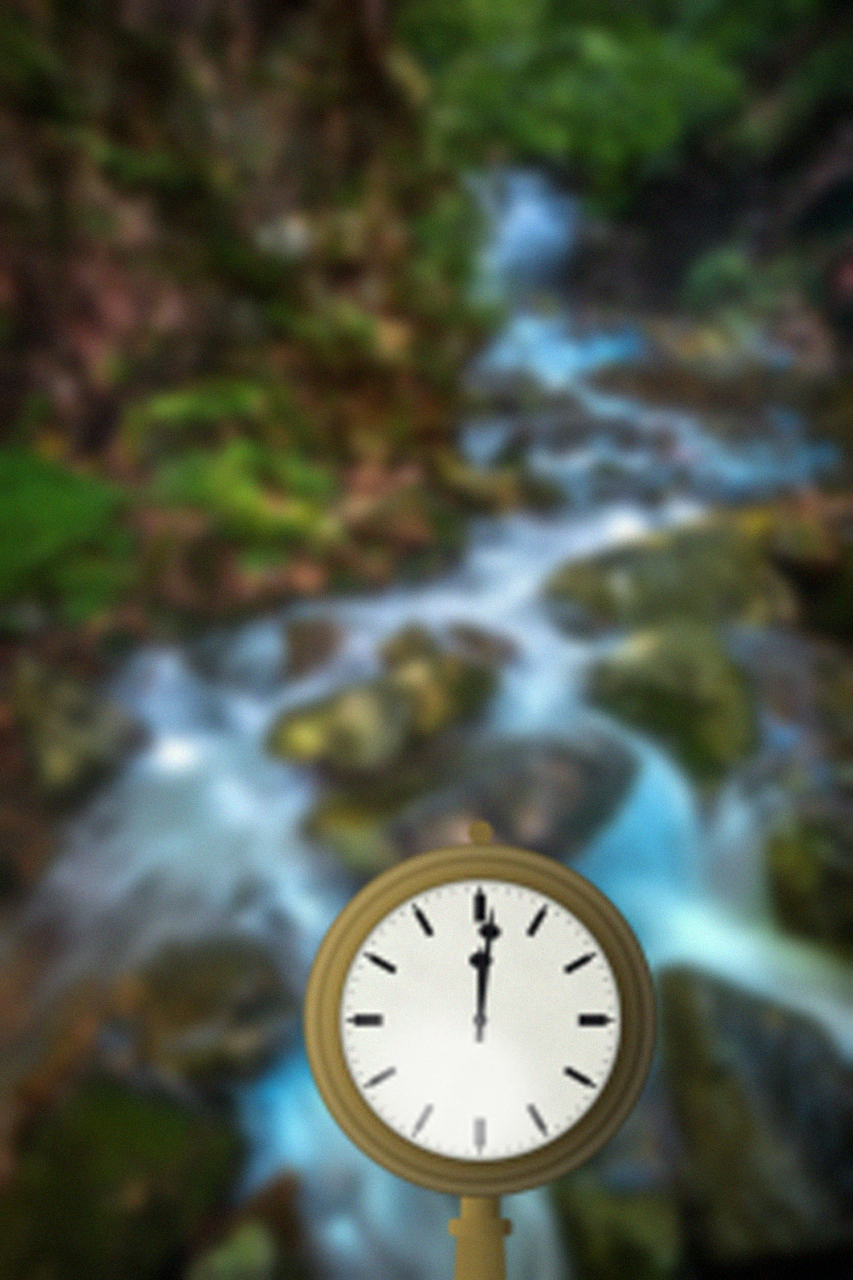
h=12 m=1
